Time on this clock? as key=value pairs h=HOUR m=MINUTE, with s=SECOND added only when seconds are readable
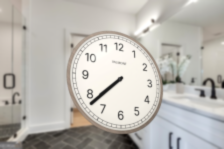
h=7 m=38
